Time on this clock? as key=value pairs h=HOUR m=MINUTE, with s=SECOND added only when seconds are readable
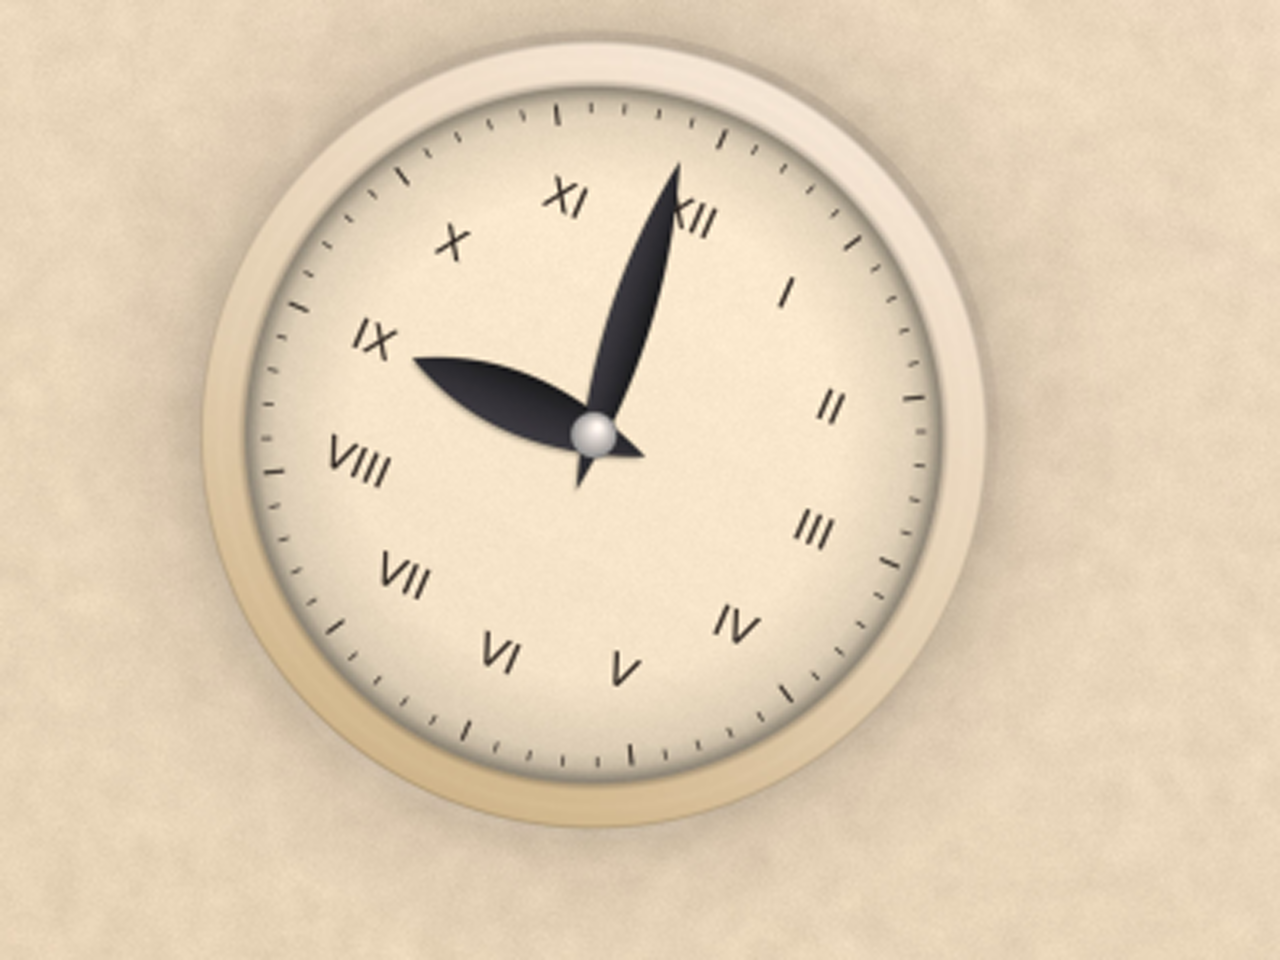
h=8 m=59
